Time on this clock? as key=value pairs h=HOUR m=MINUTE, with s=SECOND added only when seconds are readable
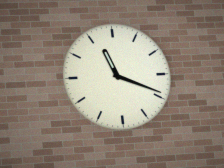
h=11 m=19
